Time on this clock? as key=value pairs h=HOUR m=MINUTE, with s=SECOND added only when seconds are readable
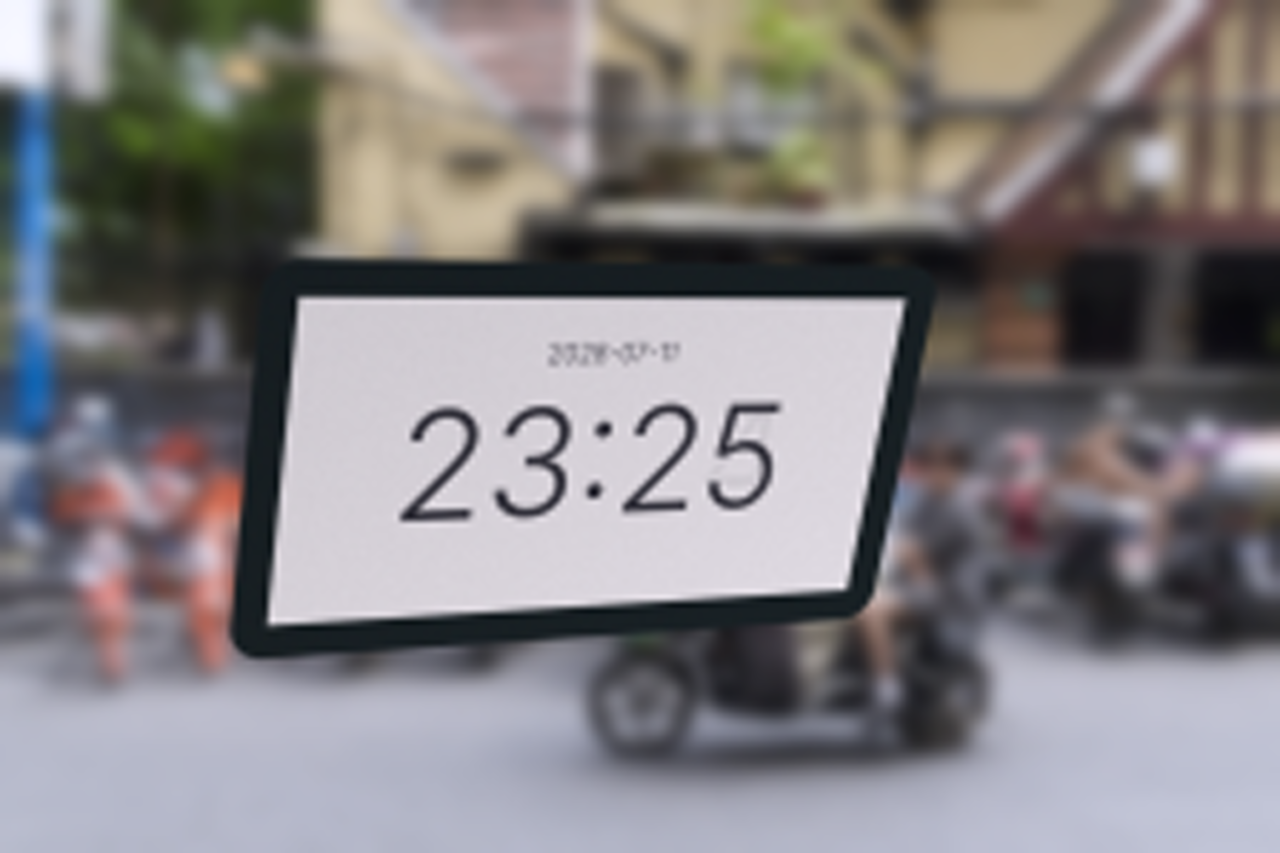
h=23 m=25
